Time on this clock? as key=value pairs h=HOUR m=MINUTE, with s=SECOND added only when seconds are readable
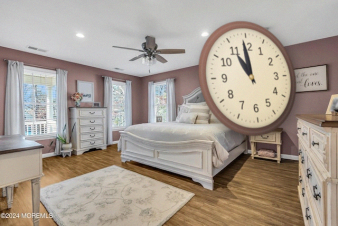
h=10 m=59
